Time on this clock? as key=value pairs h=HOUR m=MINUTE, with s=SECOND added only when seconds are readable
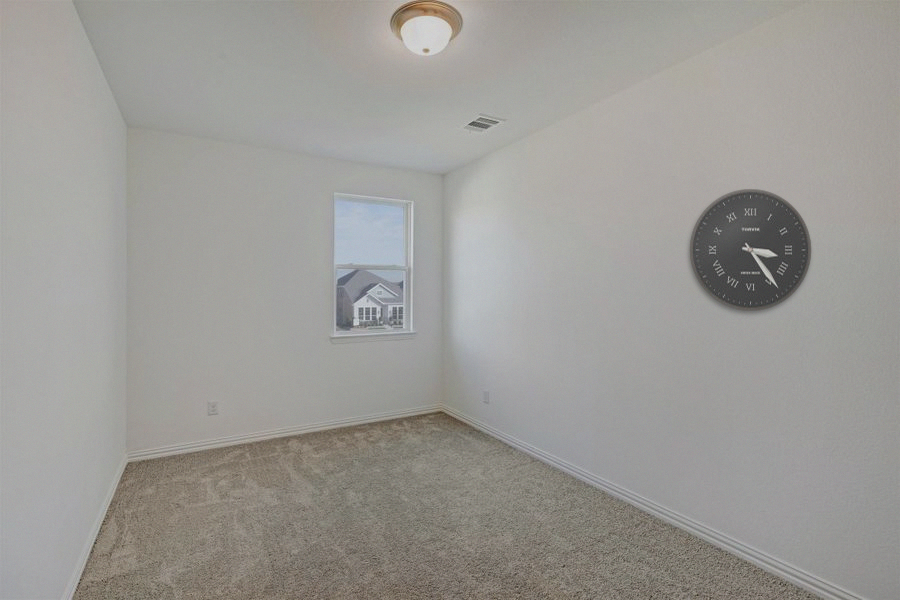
h=3 m=24
